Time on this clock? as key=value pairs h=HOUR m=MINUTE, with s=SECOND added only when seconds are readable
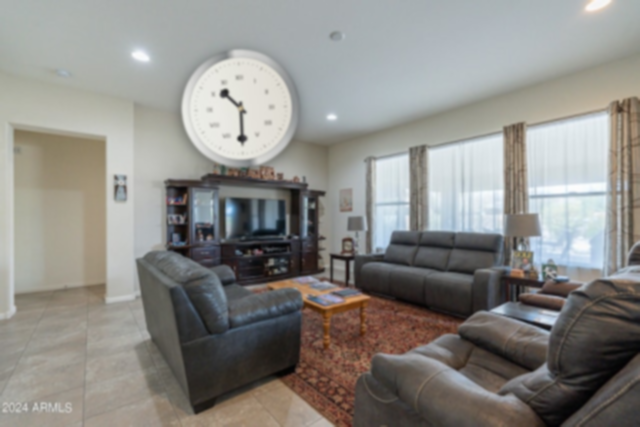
h=10 m=30
